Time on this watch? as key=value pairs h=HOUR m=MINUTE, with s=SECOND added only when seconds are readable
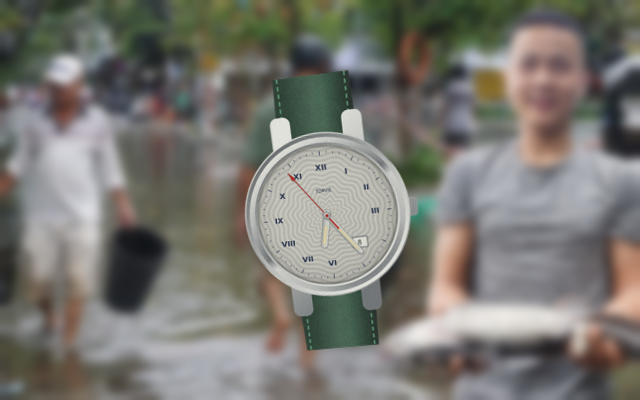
h=6 m=23 s=54
